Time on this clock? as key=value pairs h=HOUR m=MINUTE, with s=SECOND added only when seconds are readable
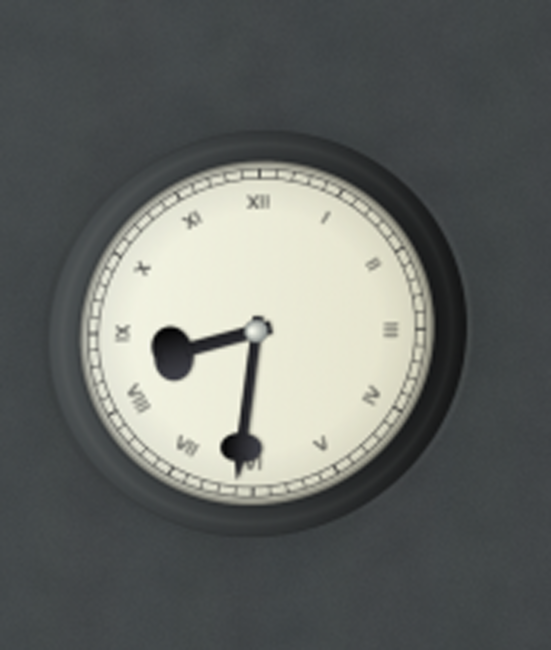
h=8 m=31
